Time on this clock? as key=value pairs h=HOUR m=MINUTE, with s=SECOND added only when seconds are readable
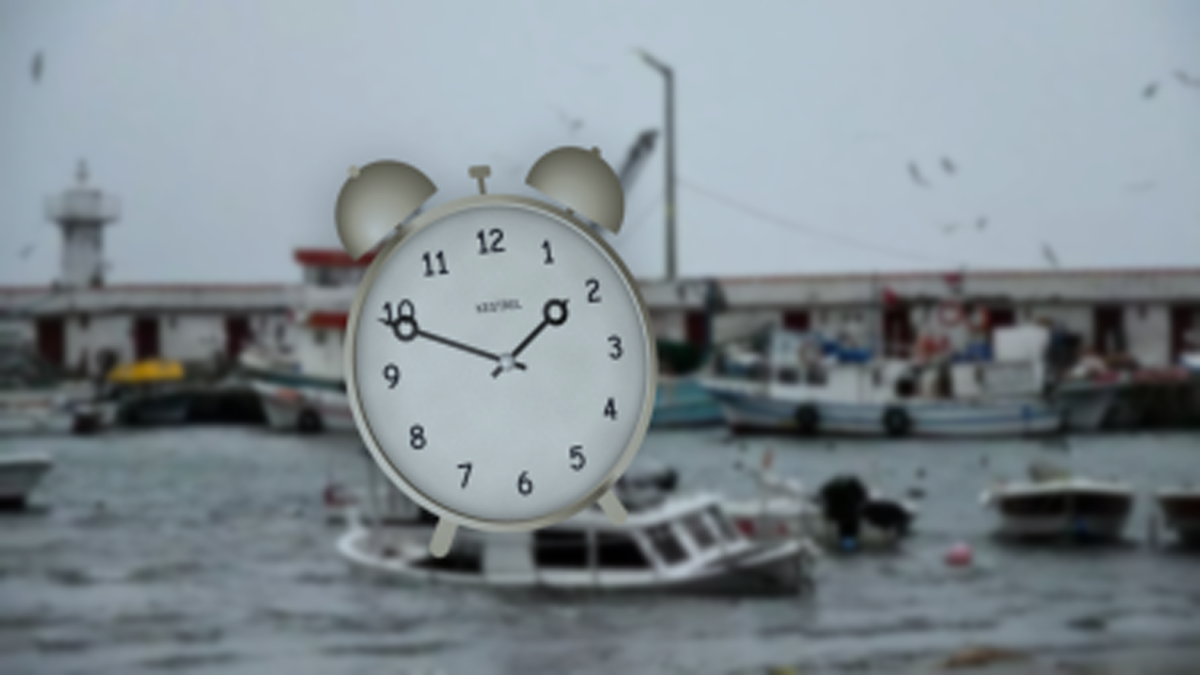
h=1 m=49
